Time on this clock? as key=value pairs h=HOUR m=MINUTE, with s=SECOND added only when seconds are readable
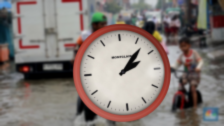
h=2 m=7
